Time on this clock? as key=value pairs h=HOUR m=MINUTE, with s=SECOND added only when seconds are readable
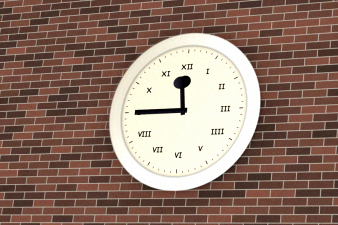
h=11 m=45
